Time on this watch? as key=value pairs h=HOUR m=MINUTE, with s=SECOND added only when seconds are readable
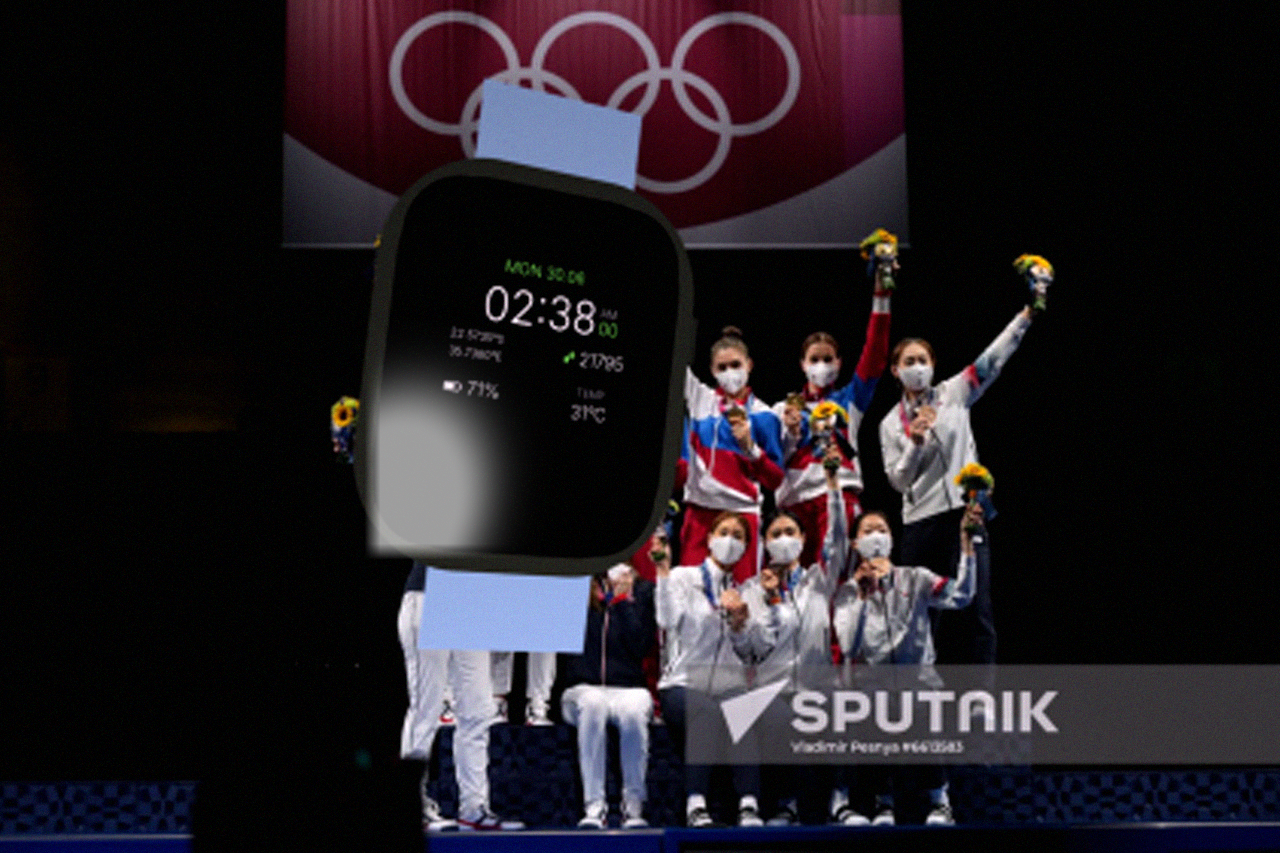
h=2 m=38
